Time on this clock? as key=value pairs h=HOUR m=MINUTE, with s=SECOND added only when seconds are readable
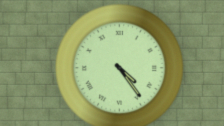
h=4 m=24
